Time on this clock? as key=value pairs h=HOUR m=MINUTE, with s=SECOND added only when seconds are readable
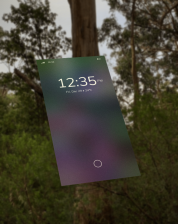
h=12 m=35
